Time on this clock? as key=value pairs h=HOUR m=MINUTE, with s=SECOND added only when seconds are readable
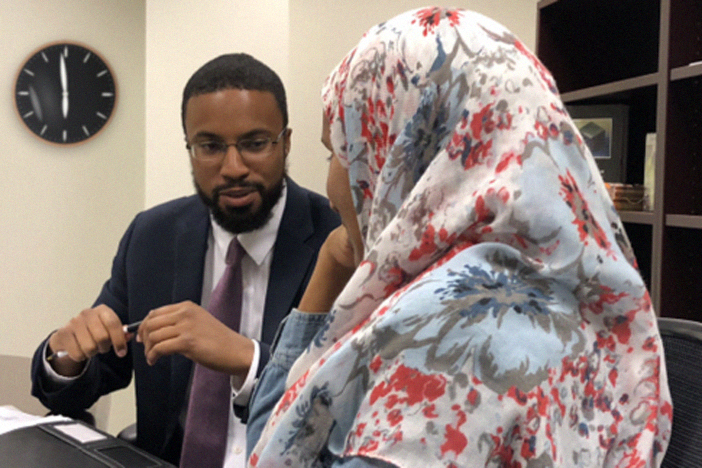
h=5 m=59
